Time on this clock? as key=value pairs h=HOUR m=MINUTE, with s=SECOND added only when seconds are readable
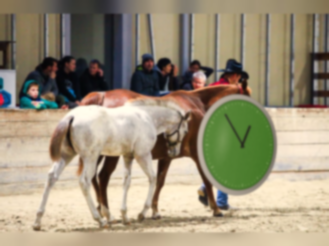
h=12 m=54
